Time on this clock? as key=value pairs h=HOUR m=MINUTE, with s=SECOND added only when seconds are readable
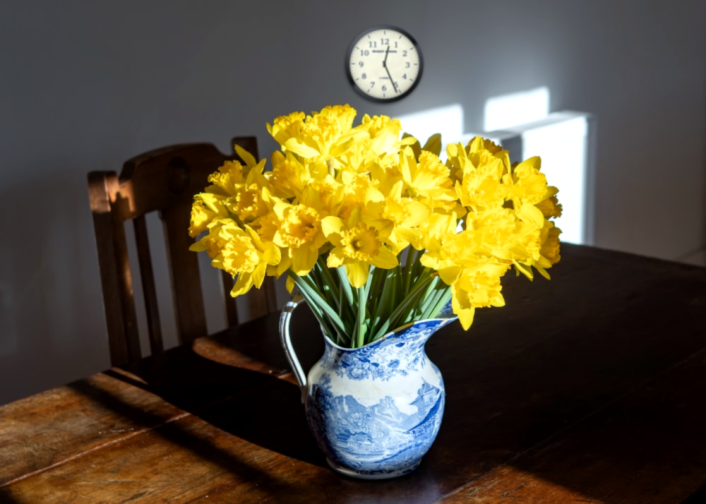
h=12 m=26
